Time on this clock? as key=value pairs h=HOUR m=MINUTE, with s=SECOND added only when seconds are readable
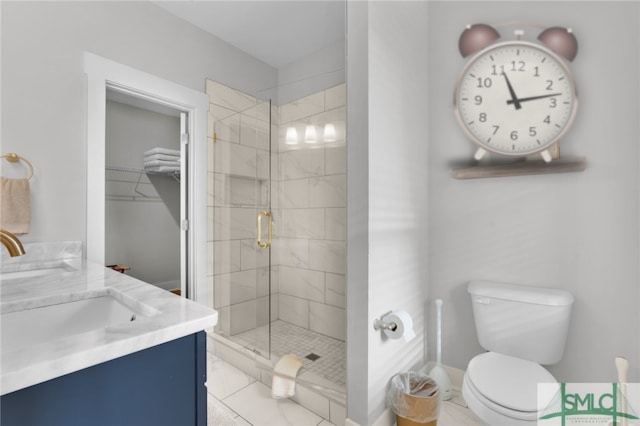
h=11 m=13
